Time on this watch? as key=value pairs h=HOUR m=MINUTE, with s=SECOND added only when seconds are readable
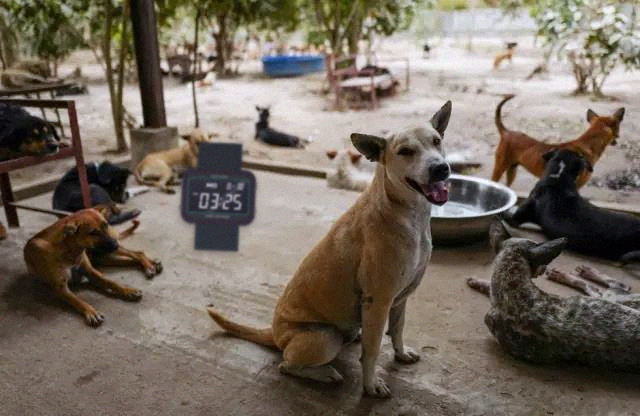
h=3 m=25
